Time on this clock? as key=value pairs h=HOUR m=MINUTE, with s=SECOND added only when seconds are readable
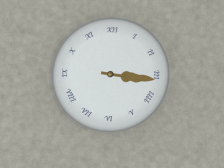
h=3 m=16
